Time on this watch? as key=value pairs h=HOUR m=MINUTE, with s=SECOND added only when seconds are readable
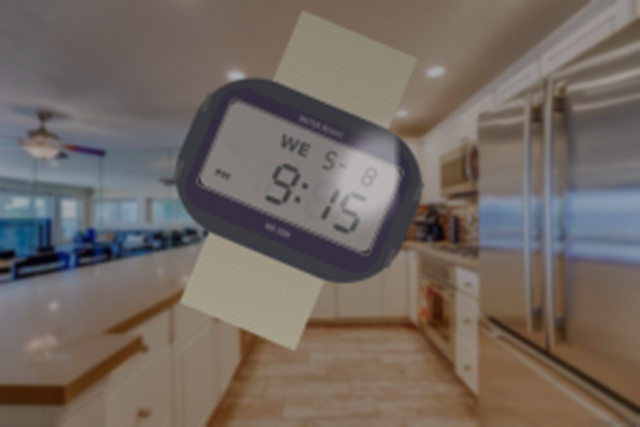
h=9 m=15
